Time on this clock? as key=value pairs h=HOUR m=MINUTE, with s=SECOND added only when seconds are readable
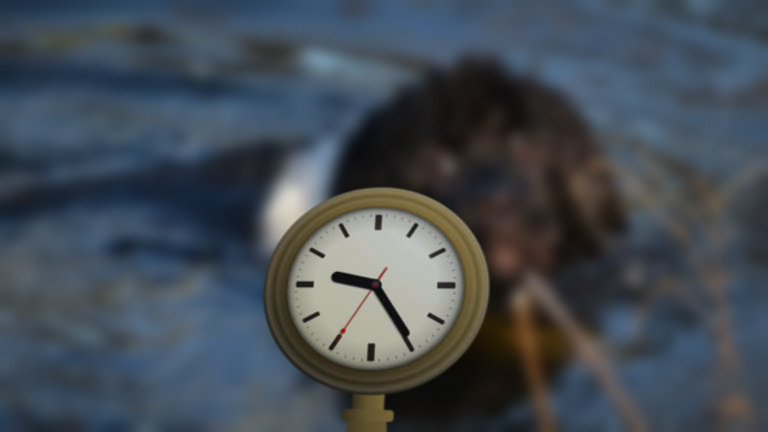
h=9 m=24 s=35
